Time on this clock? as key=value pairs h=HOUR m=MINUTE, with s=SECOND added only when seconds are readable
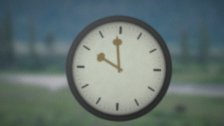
h=9 m=59
